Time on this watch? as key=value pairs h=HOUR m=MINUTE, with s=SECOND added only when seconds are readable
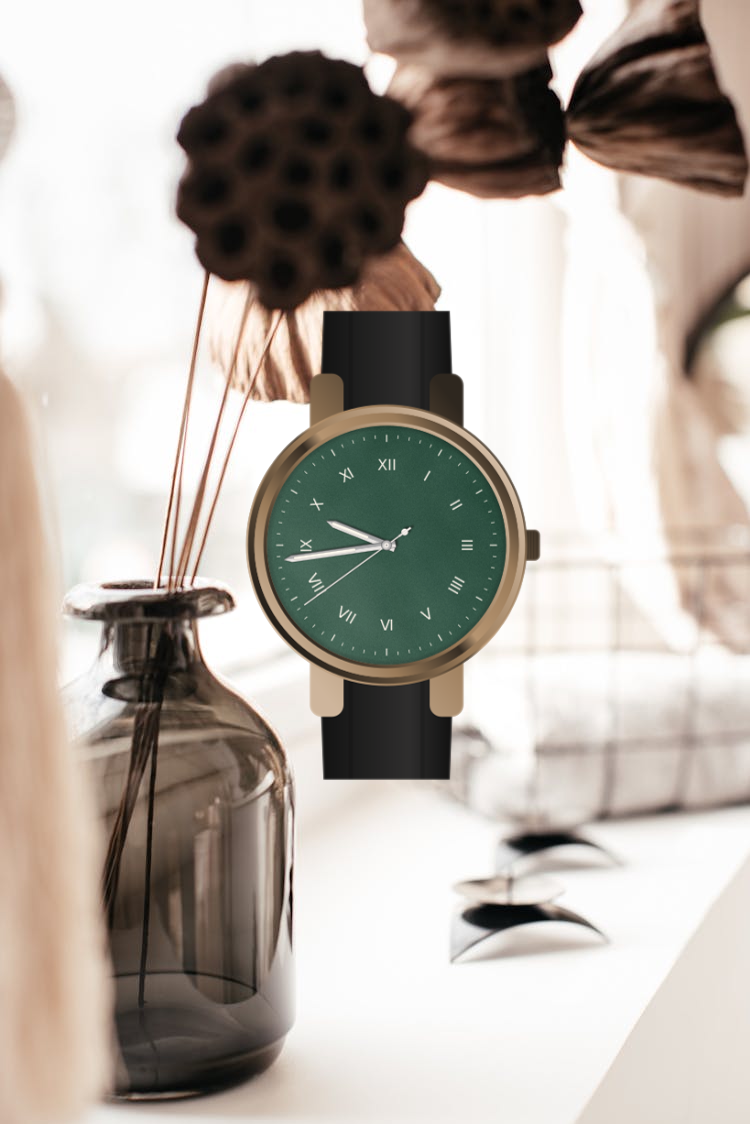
h=9 m=43 s=39
